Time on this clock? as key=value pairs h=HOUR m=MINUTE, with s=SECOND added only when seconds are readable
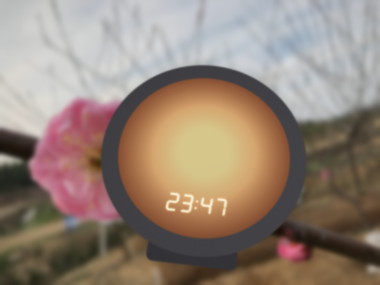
h=23 m=47
